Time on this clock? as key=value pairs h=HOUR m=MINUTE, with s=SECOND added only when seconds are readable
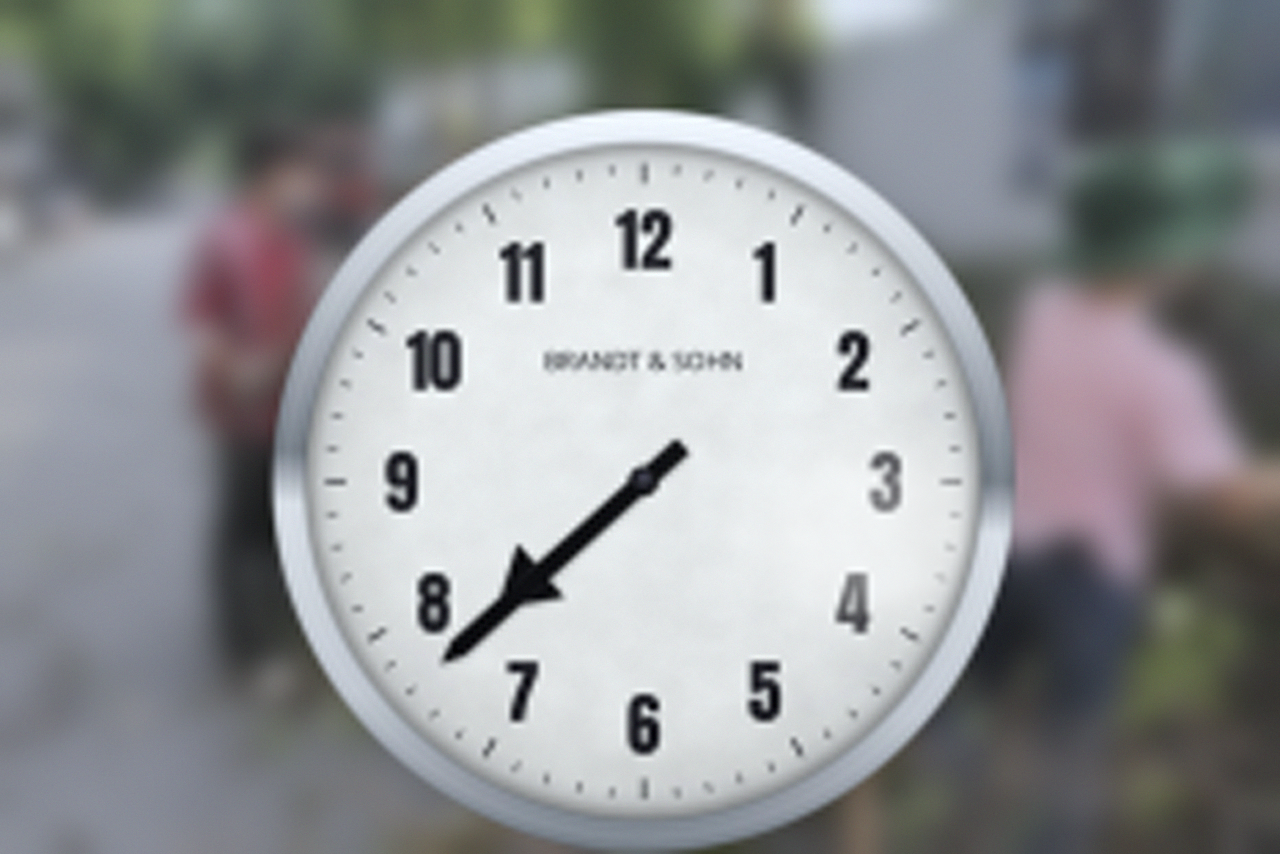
h=7 m=38
